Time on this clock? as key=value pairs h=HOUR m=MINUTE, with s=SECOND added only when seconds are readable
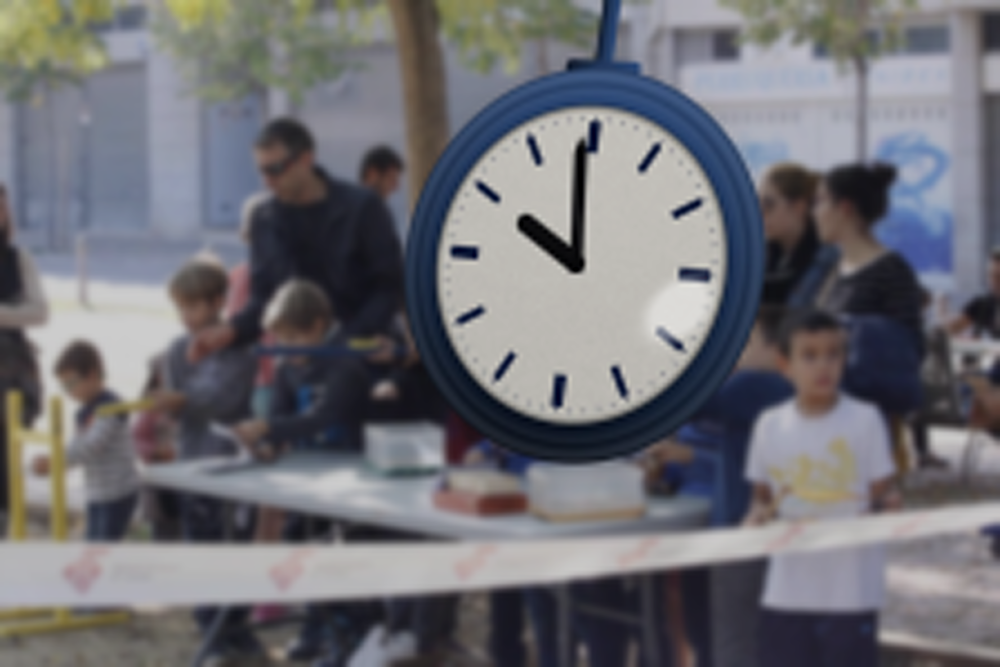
h=9 m=59
